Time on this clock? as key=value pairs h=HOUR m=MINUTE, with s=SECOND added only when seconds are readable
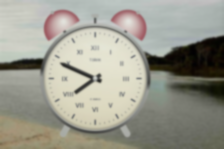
h=7 m=49
